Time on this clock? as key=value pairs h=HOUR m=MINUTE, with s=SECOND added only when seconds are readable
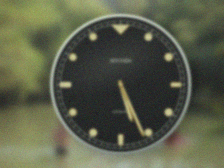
h=5 m=26
